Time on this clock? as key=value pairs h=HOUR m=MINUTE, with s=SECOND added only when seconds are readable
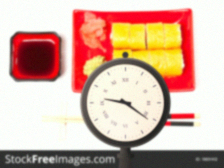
h=9 m=21
